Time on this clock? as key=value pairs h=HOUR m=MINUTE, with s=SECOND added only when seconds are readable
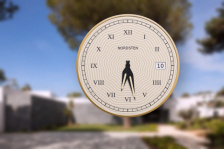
h=6 m=28
